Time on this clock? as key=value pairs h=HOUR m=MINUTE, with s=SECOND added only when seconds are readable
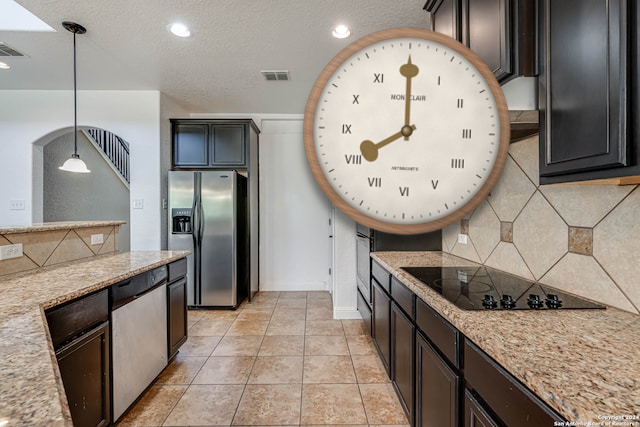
h=8 m=0
